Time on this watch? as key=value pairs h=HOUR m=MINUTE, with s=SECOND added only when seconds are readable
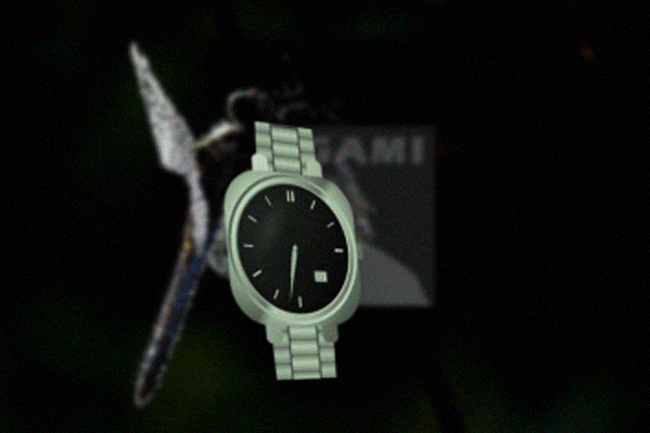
h=6 m=32
